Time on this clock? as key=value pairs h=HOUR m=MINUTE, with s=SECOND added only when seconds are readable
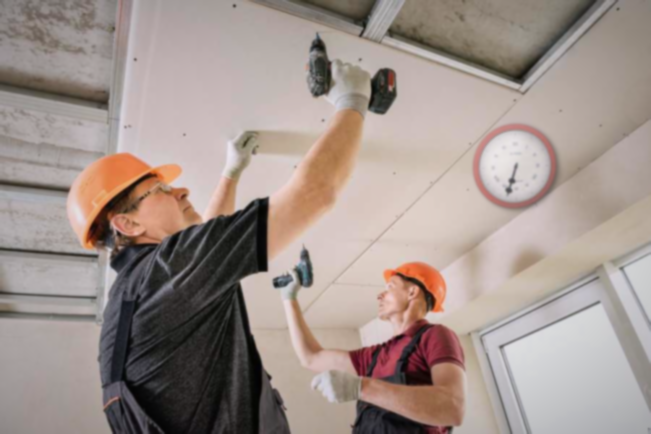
h=6 m=33
